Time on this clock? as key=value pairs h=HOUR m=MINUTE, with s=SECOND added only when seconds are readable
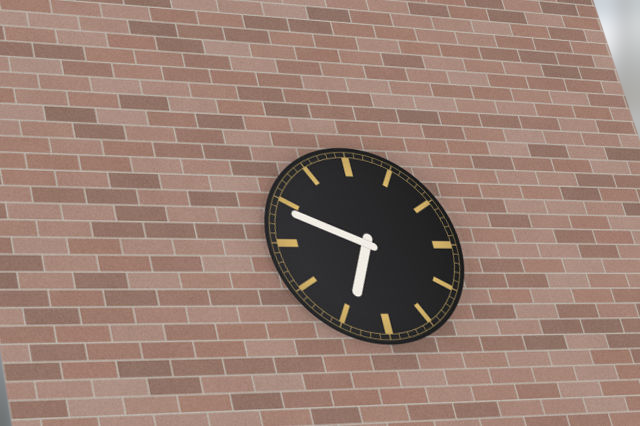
h=6 m=49
